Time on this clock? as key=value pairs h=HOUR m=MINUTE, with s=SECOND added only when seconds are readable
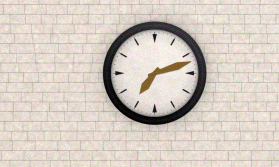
h=7 m=12
